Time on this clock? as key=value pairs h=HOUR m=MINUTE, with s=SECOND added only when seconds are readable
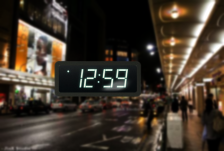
h=12 m=59
